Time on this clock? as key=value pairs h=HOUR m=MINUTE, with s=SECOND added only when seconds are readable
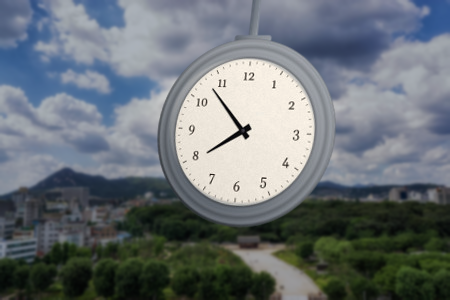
h=7 m=53
